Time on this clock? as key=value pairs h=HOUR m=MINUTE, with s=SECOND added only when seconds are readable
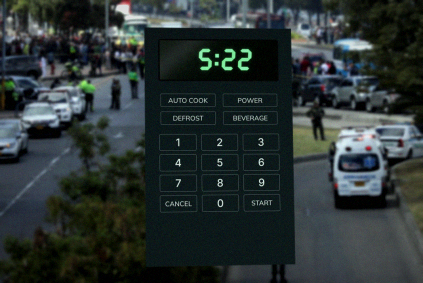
h=5 m=22
